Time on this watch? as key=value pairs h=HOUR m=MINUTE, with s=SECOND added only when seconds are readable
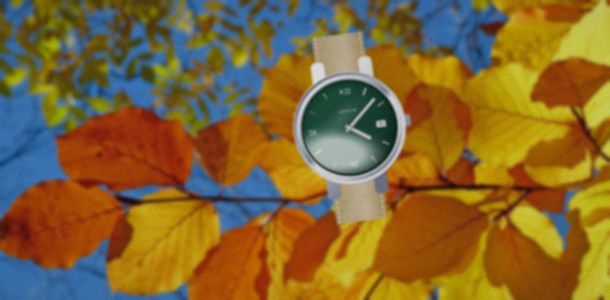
h=4 m=8
